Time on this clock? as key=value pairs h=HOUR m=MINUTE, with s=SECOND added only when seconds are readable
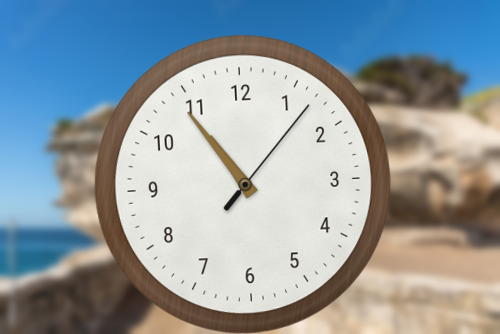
h=10 m=54 s=7
